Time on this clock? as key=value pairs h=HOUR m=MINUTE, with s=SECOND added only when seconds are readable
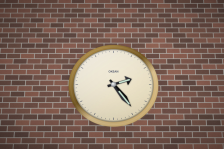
h=2 m=24
